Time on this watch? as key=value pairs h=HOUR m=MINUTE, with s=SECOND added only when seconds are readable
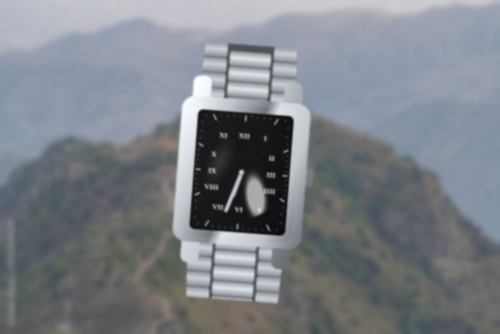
h=6 m=33
